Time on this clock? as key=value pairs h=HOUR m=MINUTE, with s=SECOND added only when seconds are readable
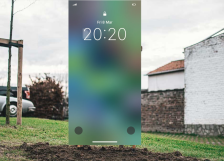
h=20 m=20
